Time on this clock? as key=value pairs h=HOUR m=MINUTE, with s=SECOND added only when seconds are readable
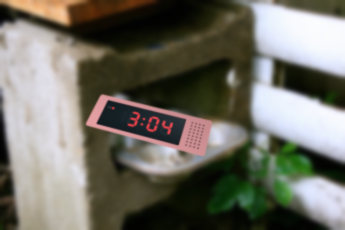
h=3 m=4
